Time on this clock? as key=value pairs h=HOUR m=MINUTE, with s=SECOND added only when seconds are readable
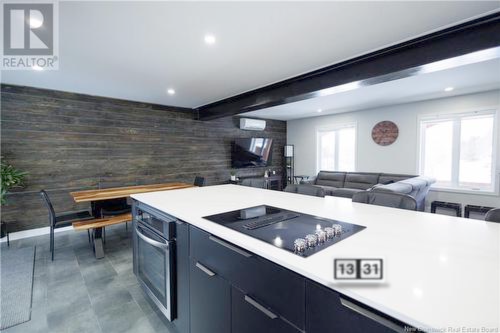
h=13 m=31
